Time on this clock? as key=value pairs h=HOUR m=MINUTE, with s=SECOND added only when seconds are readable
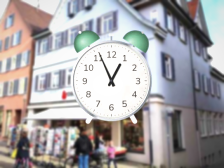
h=12 m=56
